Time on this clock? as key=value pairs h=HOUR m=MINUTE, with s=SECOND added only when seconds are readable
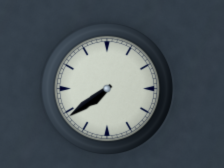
h=7 m=39
